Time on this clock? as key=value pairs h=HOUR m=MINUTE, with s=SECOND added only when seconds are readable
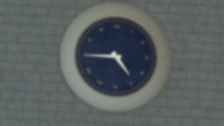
h=4 m=45
